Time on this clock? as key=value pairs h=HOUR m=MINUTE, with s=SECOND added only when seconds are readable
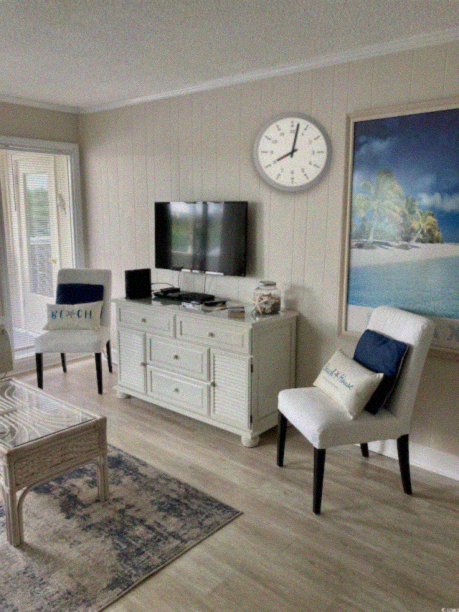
h=8 m=2
